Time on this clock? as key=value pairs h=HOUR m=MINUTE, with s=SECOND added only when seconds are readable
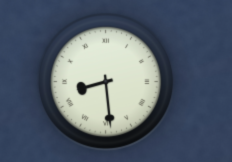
h=8 m=29
